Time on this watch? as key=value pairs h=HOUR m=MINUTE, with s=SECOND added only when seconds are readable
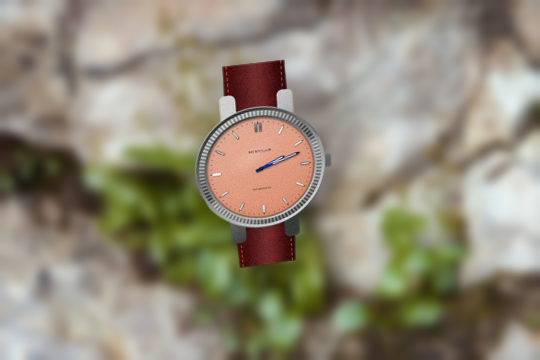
h=2 m=12
